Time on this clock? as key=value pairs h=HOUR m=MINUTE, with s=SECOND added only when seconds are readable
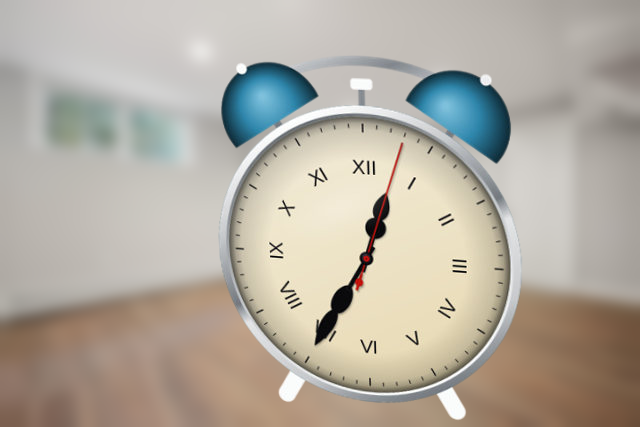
h=12 m=35 s=3
